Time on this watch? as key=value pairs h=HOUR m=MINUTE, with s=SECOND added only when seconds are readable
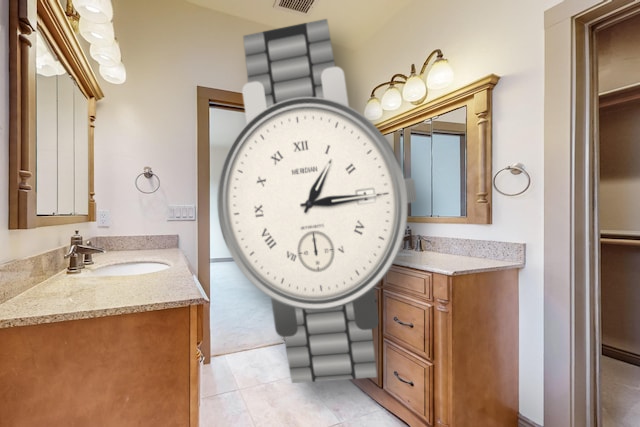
h=1 m=15
